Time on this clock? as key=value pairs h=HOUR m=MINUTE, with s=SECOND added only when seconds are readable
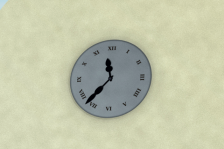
h=11 m=37
